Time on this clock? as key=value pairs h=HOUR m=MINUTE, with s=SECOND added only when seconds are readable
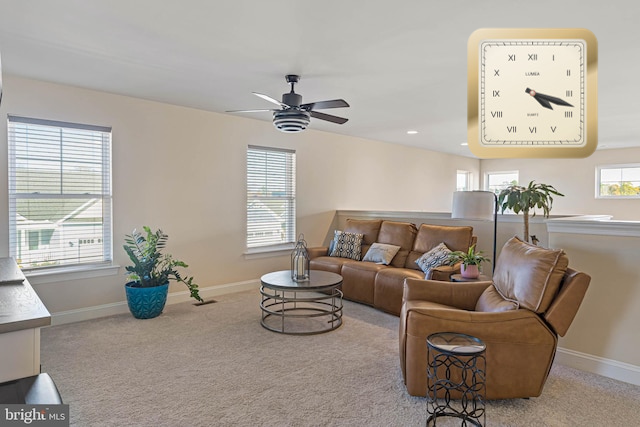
h=4 m=18
